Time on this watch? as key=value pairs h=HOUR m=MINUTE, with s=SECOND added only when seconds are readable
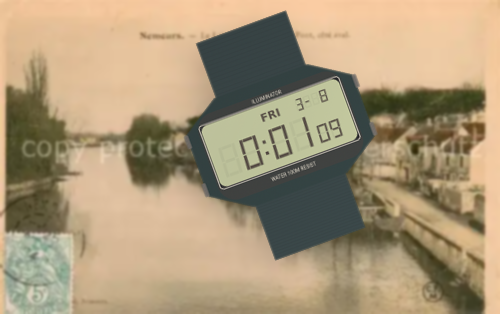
h=0 m=1 s=9
